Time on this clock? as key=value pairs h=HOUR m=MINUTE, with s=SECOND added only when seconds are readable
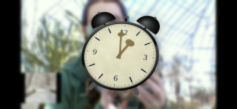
h=12 m=59
